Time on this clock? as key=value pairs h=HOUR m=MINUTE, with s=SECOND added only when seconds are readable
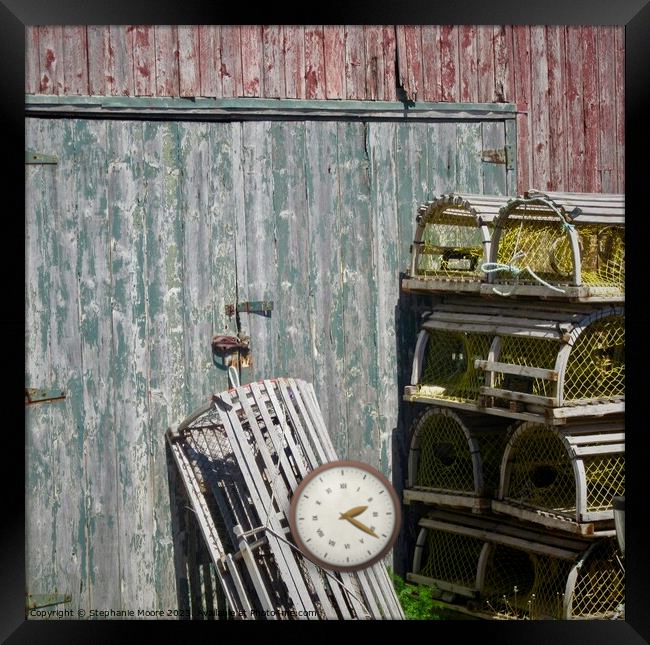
h=2 m=21
